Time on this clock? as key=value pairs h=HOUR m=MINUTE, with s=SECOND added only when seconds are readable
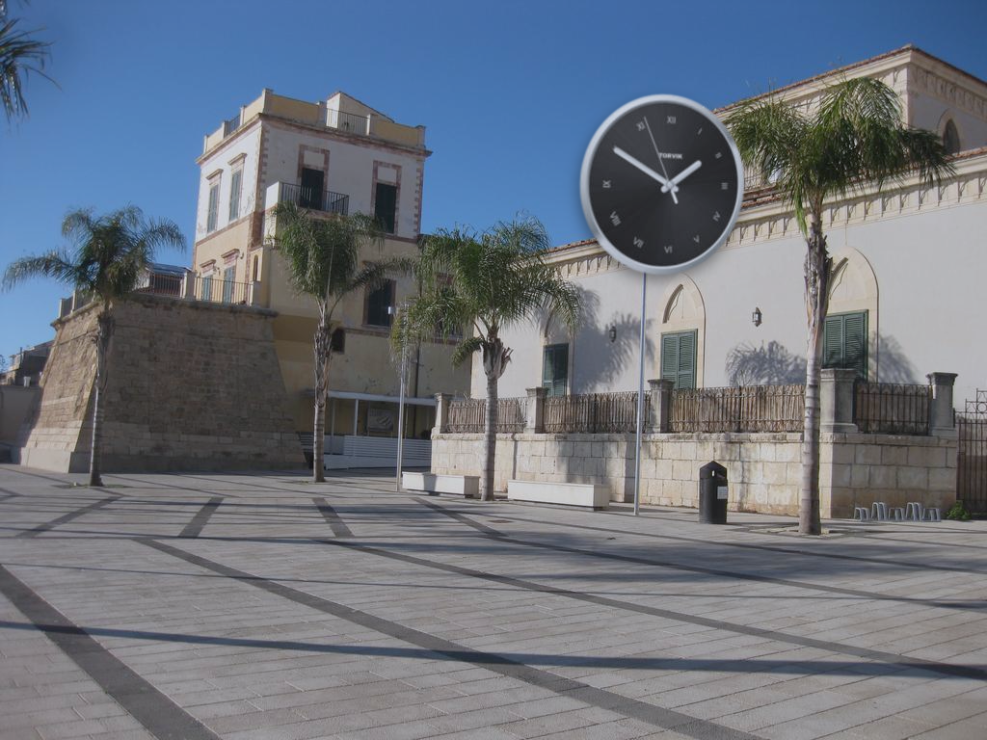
h=1 m=49 s=56
